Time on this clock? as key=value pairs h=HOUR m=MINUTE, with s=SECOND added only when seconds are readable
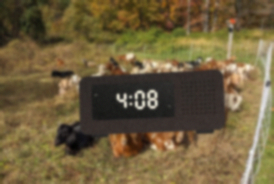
h=4 m=8
